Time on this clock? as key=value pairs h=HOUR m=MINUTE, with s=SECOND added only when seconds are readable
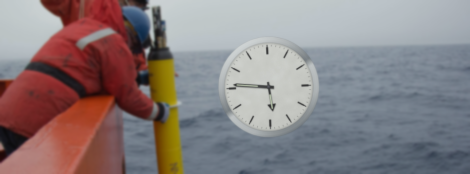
h=5 m=46
